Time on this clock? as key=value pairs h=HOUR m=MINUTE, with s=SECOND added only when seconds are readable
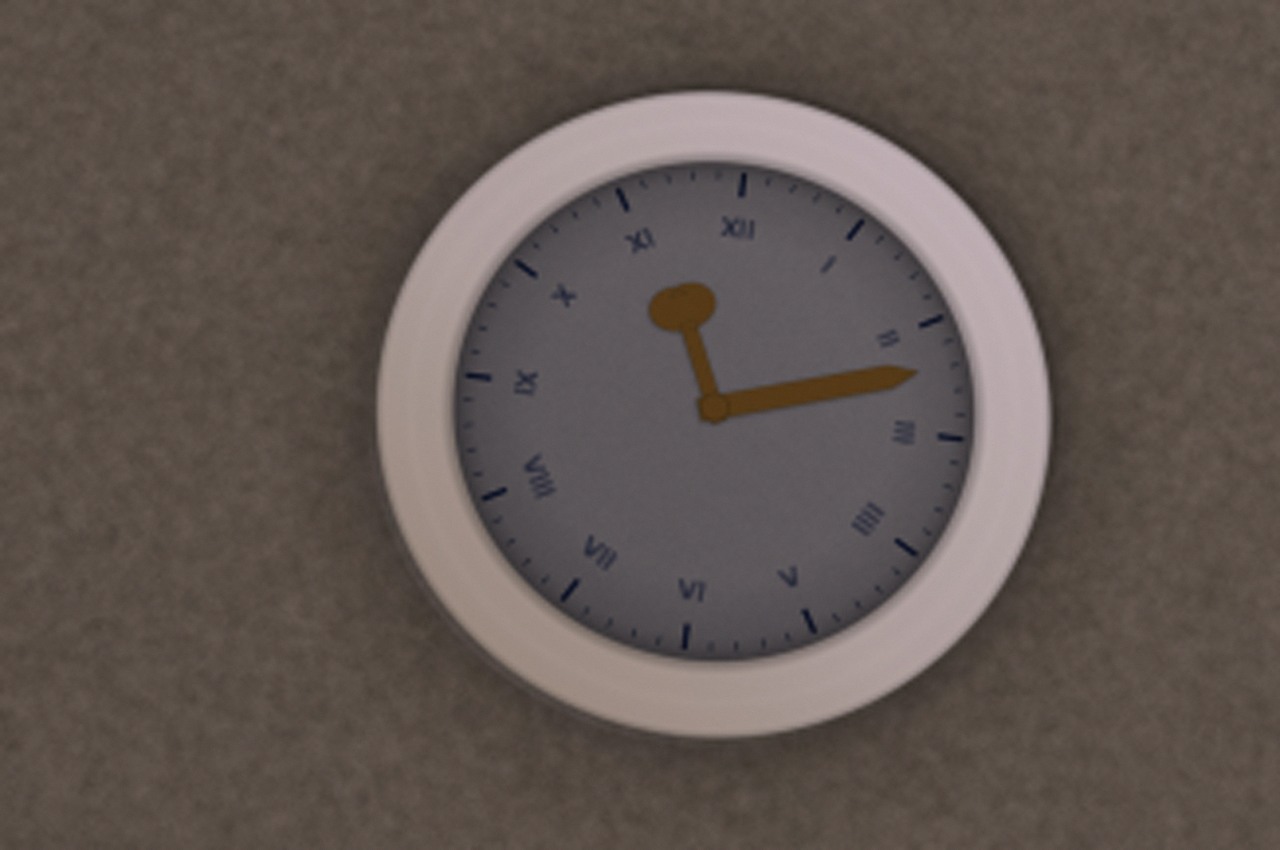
h=11 m=12
